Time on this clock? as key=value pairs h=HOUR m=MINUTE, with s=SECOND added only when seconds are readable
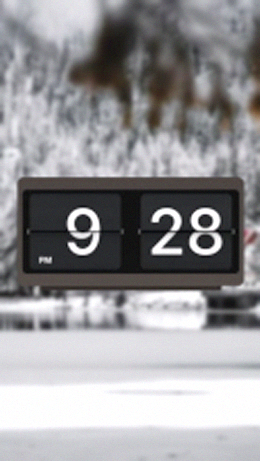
h=9 m=28
